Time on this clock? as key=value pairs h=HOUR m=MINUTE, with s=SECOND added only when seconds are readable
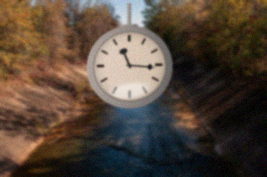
h=11 m=16
